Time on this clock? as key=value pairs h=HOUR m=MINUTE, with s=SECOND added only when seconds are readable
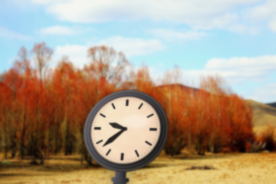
h=9 m=38
